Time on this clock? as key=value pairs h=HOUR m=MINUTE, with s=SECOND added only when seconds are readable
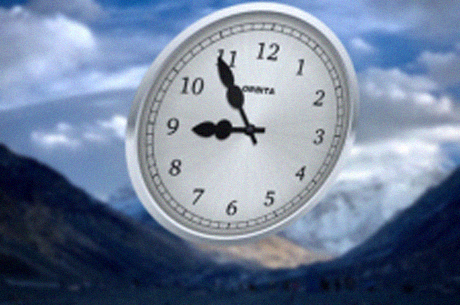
h=8 m=54
